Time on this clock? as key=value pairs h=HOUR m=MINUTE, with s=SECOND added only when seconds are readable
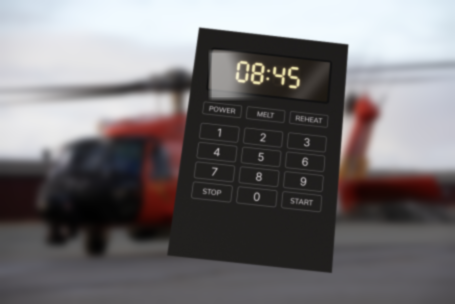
h=8 m=45
